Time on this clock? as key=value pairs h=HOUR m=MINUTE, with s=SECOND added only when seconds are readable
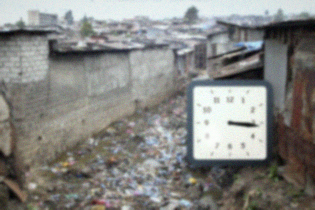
h=3 m=16
